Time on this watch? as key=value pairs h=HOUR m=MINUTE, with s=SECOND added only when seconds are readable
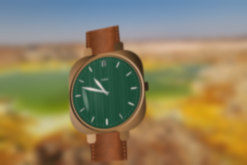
h=10 m=48
